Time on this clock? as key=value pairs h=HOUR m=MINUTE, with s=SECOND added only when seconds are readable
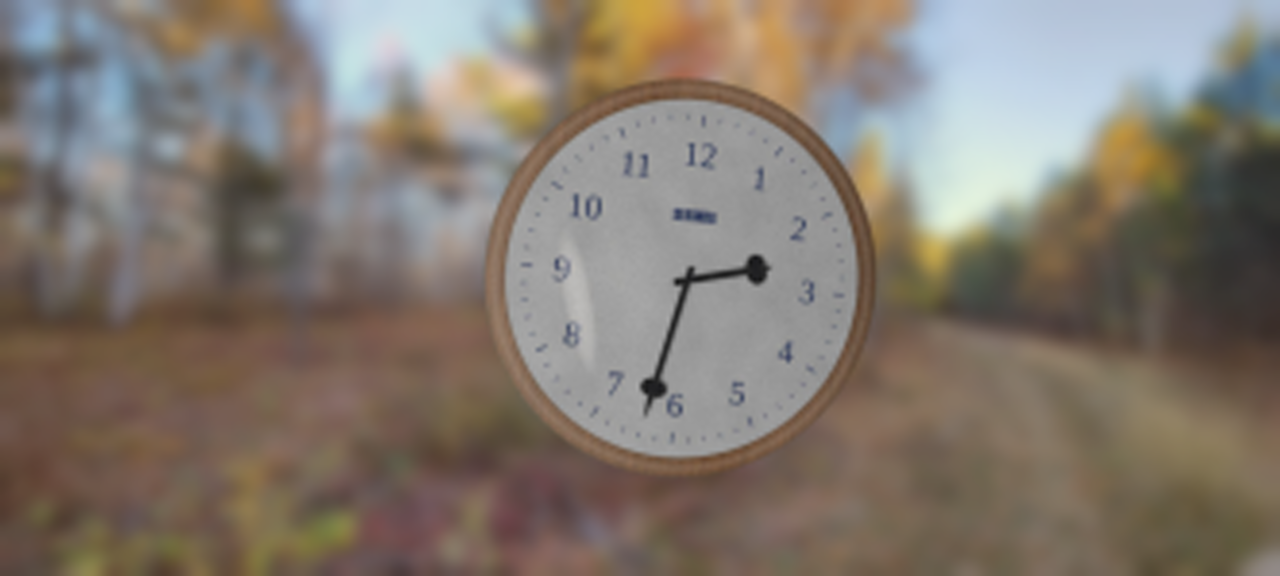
h=2 m=32
